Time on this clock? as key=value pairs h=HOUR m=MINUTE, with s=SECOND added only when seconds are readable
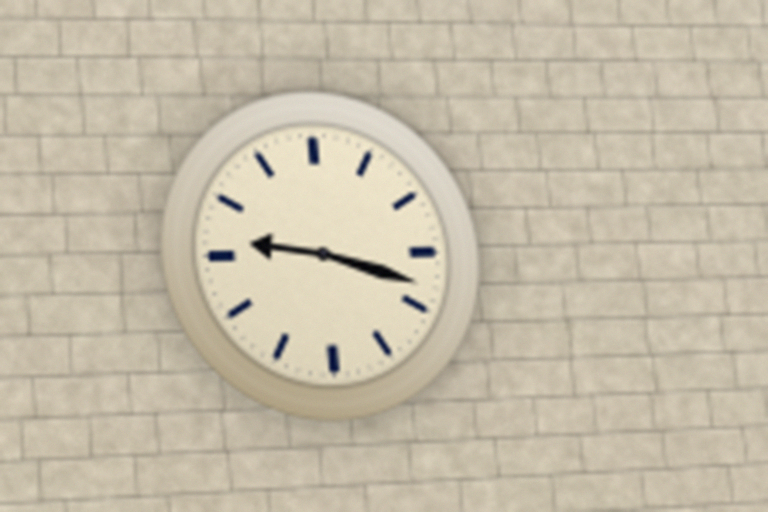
h=9 m=18
